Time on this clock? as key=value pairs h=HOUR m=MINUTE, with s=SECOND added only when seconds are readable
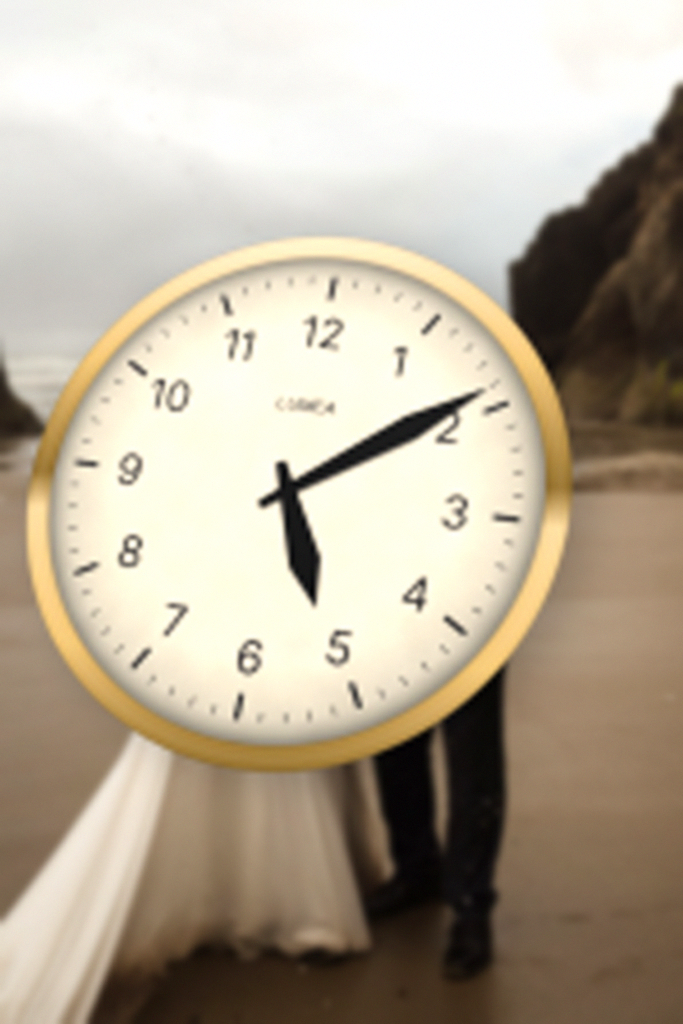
h=5 m=9
